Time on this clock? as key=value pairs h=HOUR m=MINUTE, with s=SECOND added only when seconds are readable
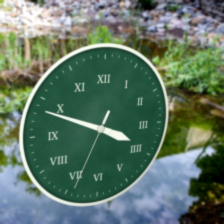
h=3 m=48 s=34
